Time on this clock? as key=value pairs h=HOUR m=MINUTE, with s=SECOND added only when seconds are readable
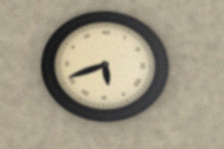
h=5 m=41
